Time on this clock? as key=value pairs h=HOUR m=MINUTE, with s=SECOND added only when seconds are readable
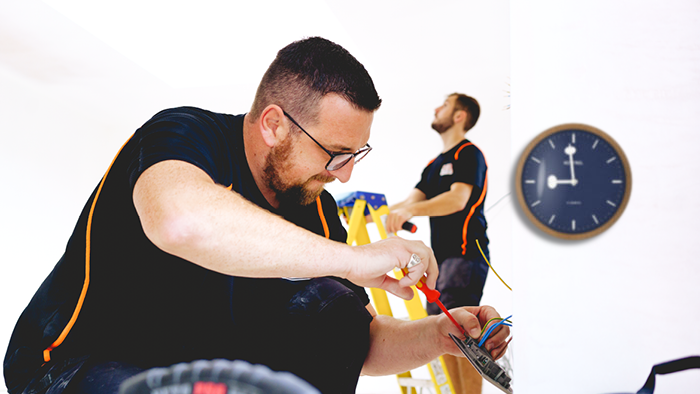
h=8 m=59
